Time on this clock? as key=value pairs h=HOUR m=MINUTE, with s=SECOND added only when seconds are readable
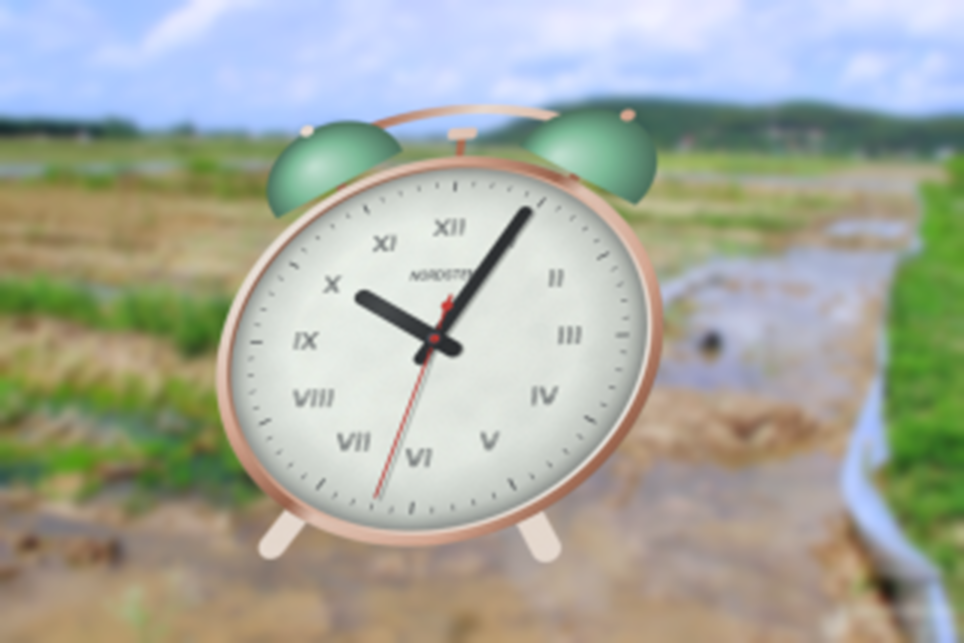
h=10 m=4 s=32
